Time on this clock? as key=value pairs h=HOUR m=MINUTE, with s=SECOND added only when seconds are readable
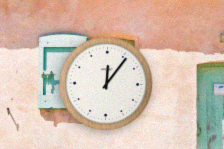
h=12 m=6
